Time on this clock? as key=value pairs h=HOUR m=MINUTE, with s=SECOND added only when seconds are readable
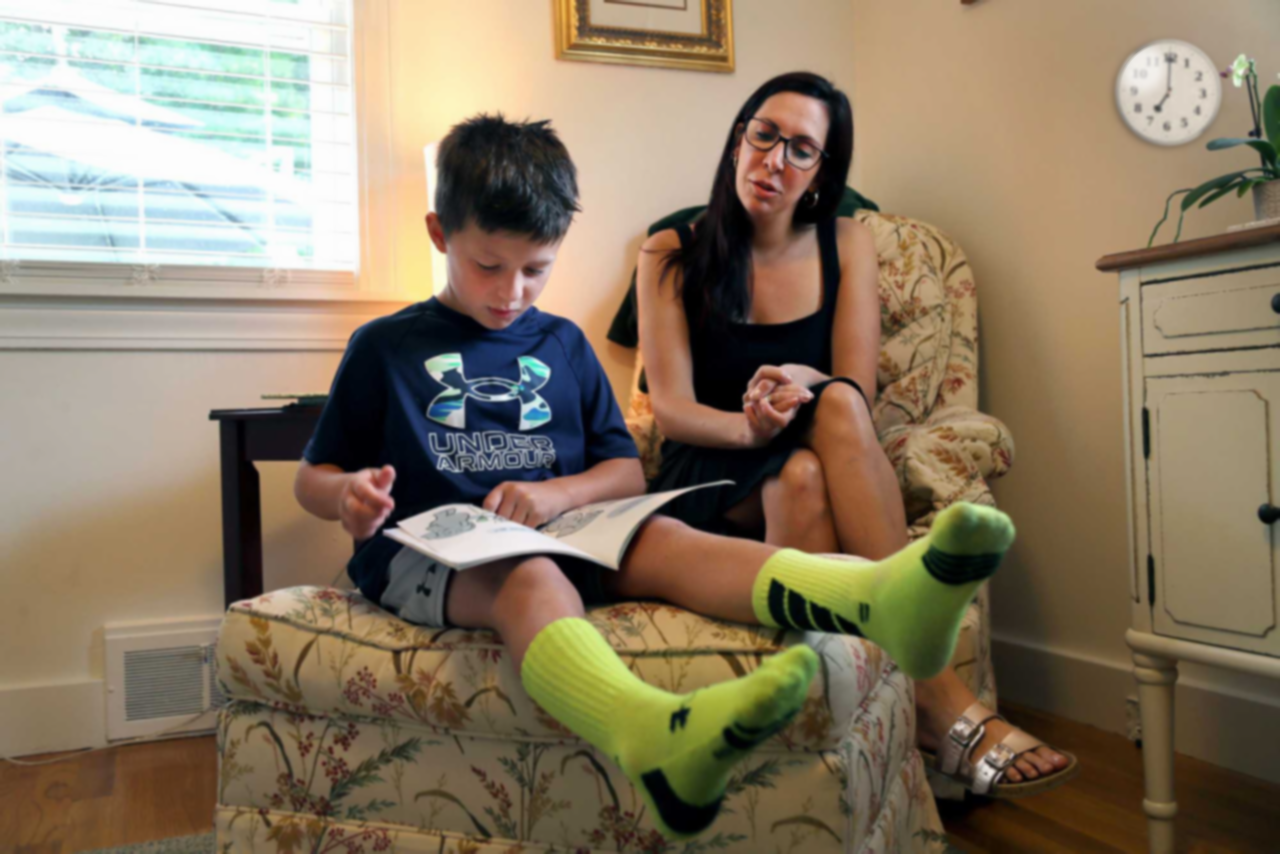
h=7 m=0
